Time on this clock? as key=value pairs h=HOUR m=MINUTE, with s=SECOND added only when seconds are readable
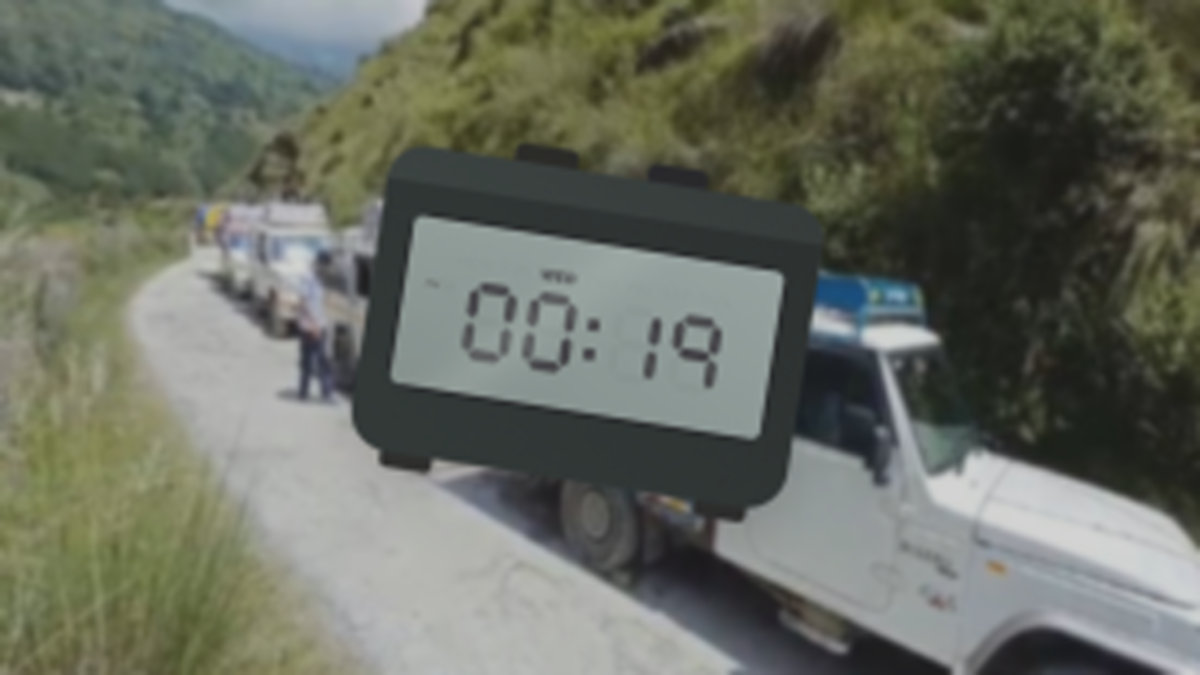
h=0 m=19
